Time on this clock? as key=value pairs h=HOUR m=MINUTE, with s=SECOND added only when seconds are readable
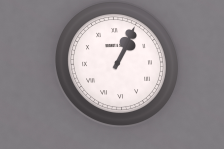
h=1 m=5
